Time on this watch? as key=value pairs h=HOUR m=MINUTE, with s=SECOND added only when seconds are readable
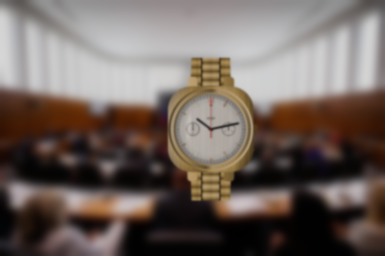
h=10 m=13
